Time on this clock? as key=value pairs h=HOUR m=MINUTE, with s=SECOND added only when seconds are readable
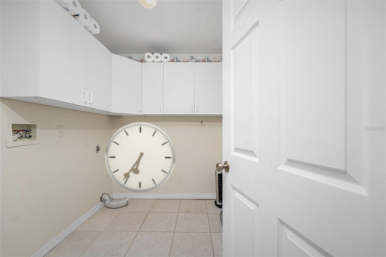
h=6 m=36
